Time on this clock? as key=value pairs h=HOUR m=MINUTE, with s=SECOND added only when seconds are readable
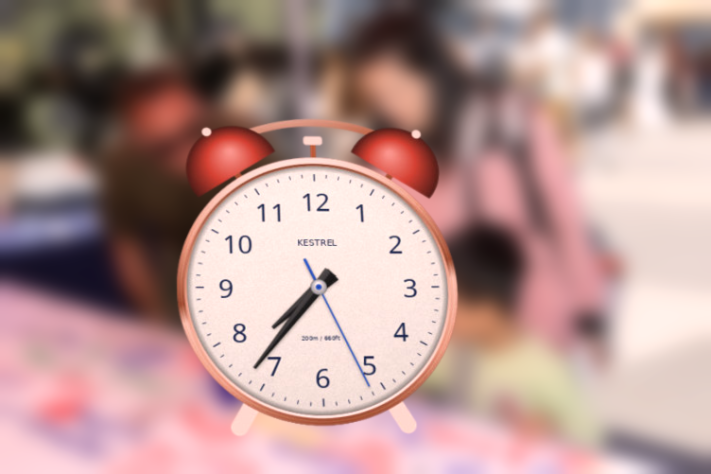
h=7 m=36 s=26
